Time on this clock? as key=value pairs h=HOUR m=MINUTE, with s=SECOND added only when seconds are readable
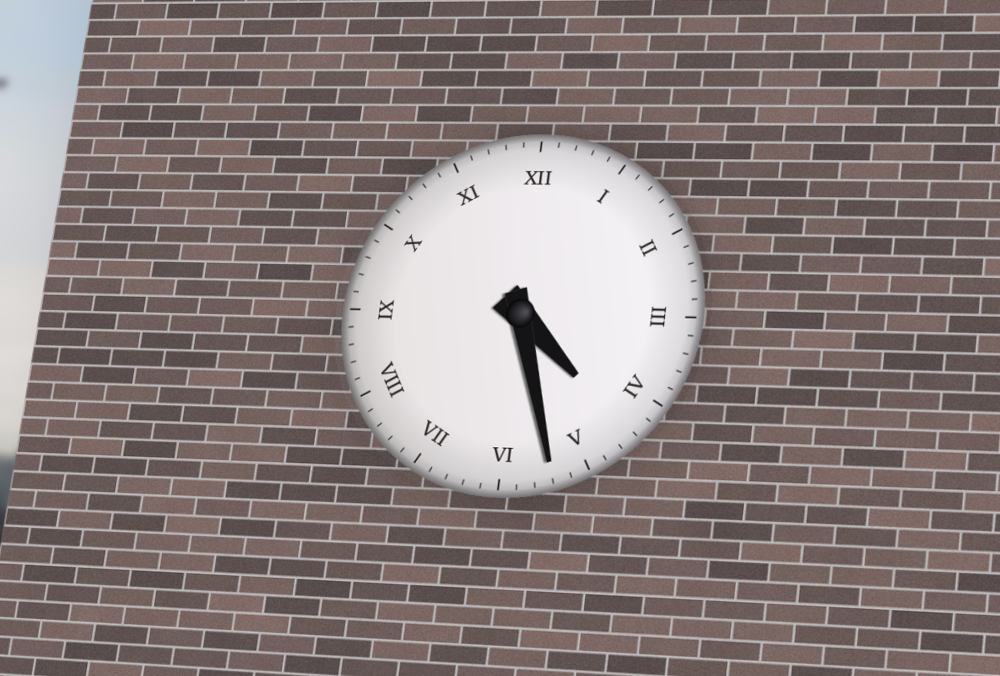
h=4 m=27
